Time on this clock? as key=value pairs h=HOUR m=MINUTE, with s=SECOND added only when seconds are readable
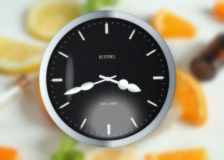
h=3 m=42
